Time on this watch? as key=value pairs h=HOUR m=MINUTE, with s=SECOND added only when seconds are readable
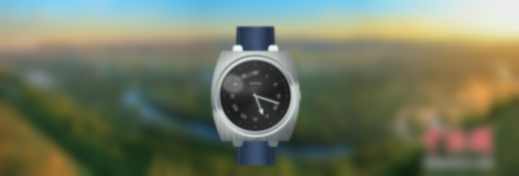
h=5 m=18
